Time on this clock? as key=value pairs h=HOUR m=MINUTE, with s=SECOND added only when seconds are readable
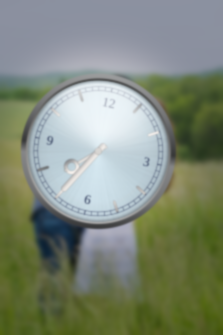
h=7 m=35
